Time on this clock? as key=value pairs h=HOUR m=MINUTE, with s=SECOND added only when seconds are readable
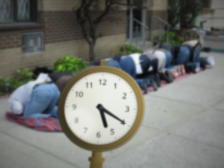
h=5 m=20
